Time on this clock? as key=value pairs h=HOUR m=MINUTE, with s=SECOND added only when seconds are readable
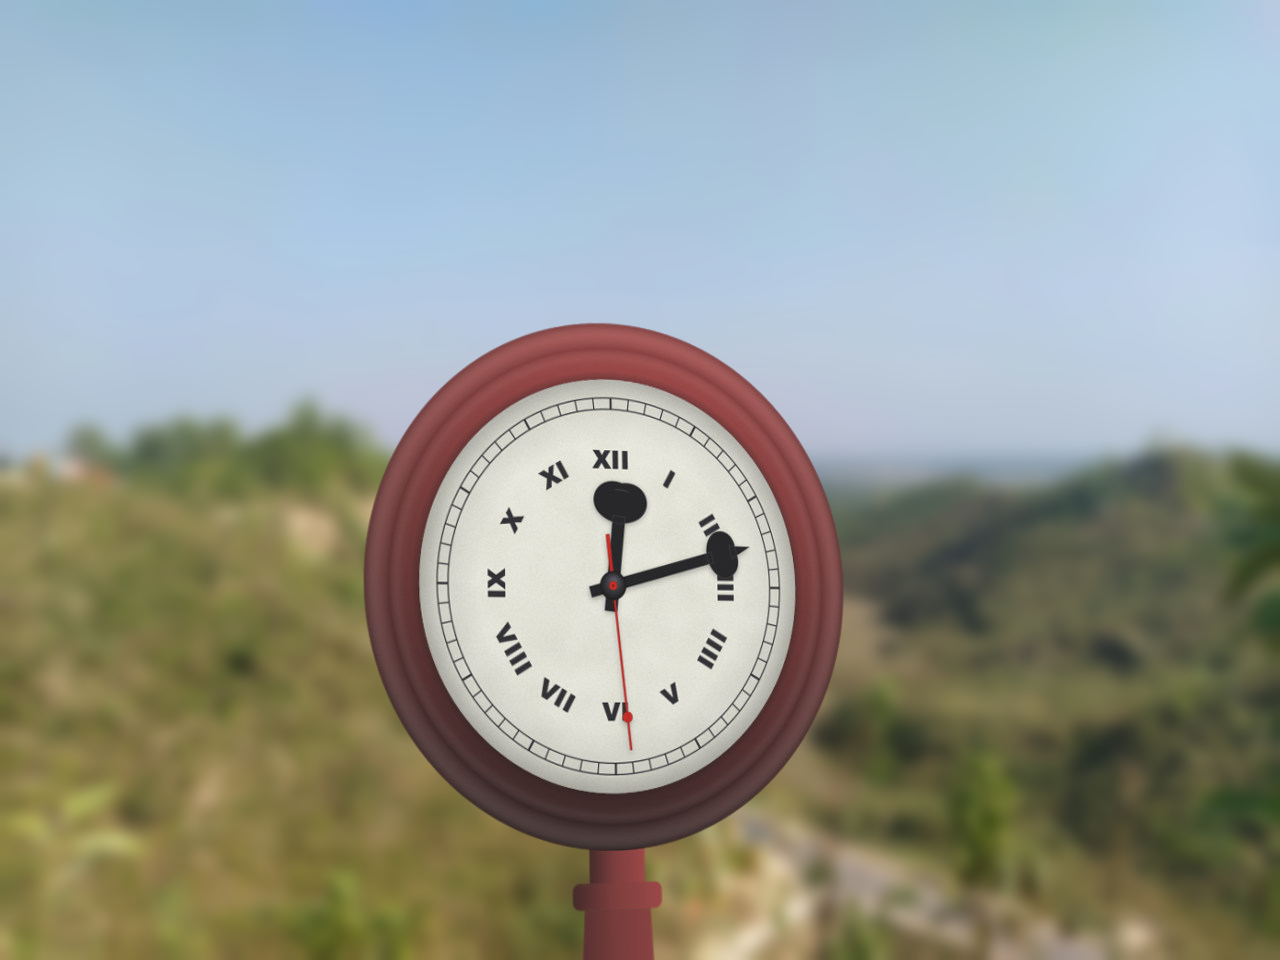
h=12 m=12 s=29
